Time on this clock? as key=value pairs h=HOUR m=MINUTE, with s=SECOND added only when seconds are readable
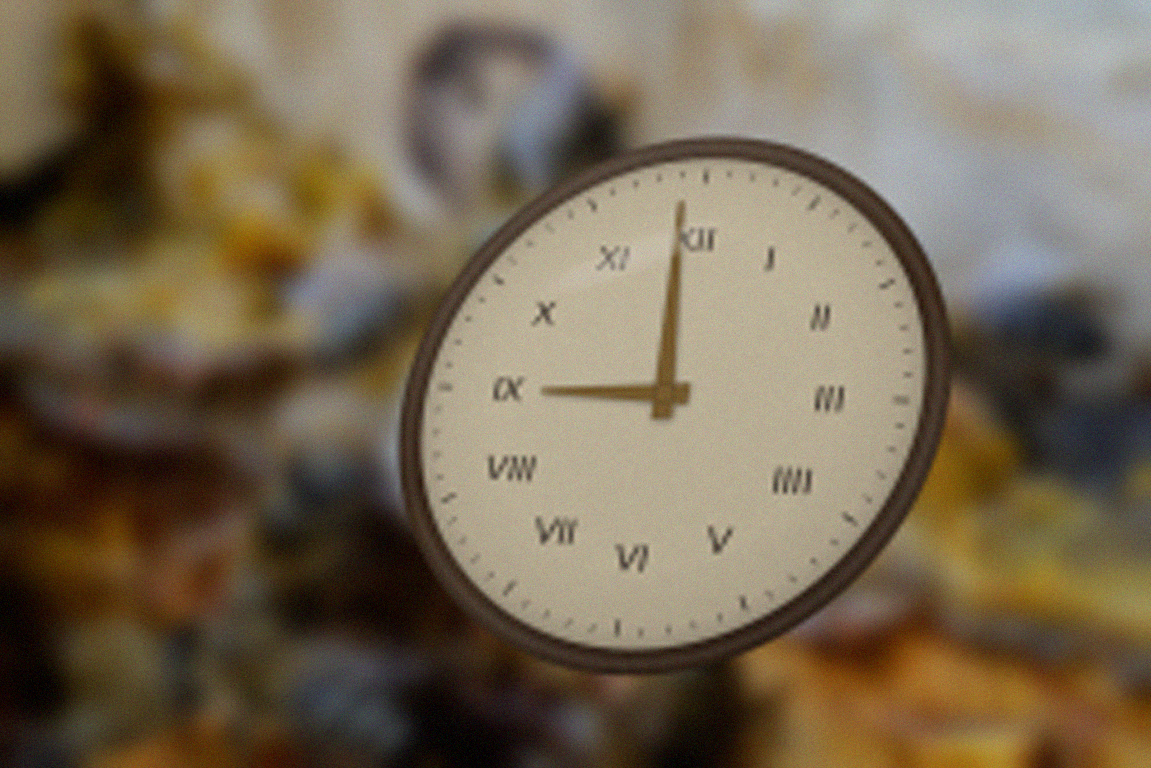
h=8 m=59
